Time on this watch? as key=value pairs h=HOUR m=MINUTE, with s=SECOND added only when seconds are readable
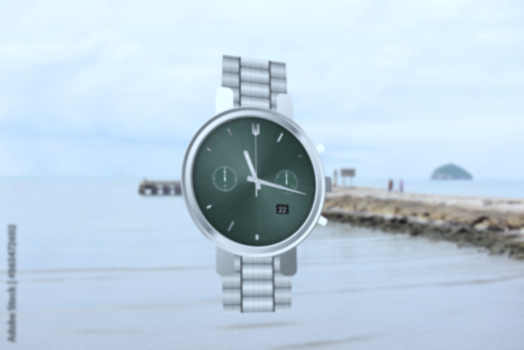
h=11 m=17
